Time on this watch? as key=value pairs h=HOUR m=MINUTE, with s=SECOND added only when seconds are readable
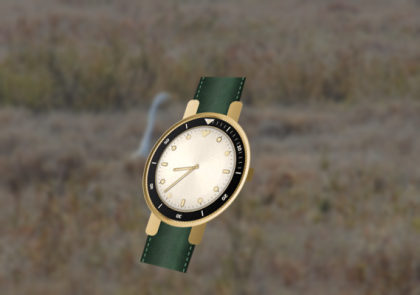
h=8 m=37
